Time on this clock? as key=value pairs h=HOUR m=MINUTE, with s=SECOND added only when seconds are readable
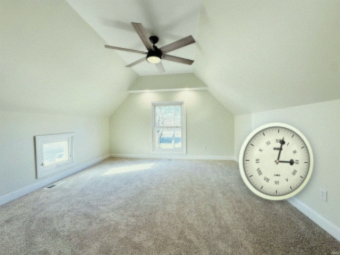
h=3 m=2
